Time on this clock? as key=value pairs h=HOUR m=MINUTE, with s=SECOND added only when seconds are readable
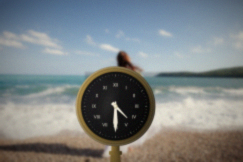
h=4 m=30
